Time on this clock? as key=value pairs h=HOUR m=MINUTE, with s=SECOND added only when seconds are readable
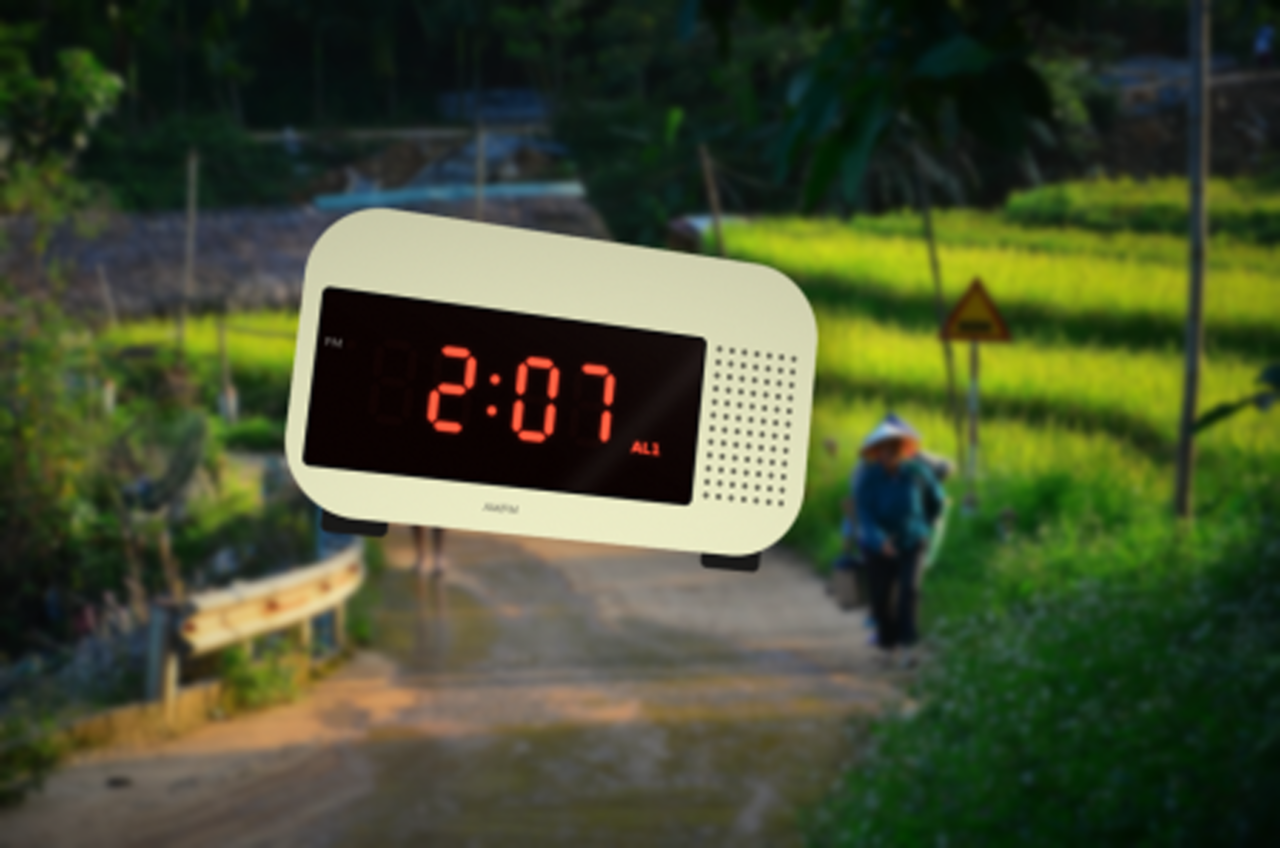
h=2 m=7
